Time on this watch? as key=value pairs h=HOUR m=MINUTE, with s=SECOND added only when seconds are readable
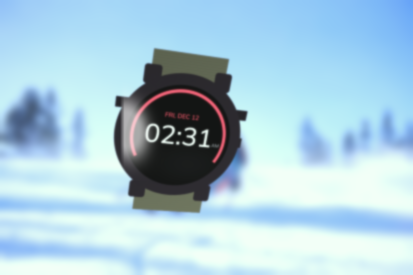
h=2 m=31
